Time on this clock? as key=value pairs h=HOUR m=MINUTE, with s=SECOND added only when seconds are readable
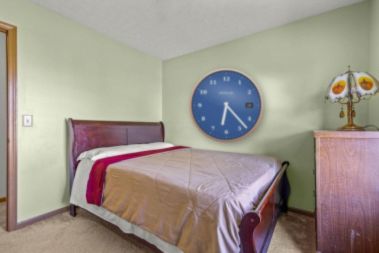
h=6 m=23
